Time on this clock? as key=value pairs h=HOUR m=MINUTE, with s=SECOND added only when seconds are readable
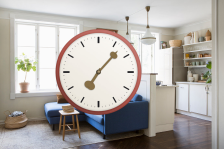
h=7 m=7
